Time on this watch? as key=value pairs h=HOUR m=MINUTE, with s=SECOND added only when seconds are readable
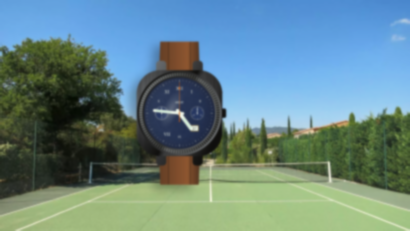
h=4 m=46
